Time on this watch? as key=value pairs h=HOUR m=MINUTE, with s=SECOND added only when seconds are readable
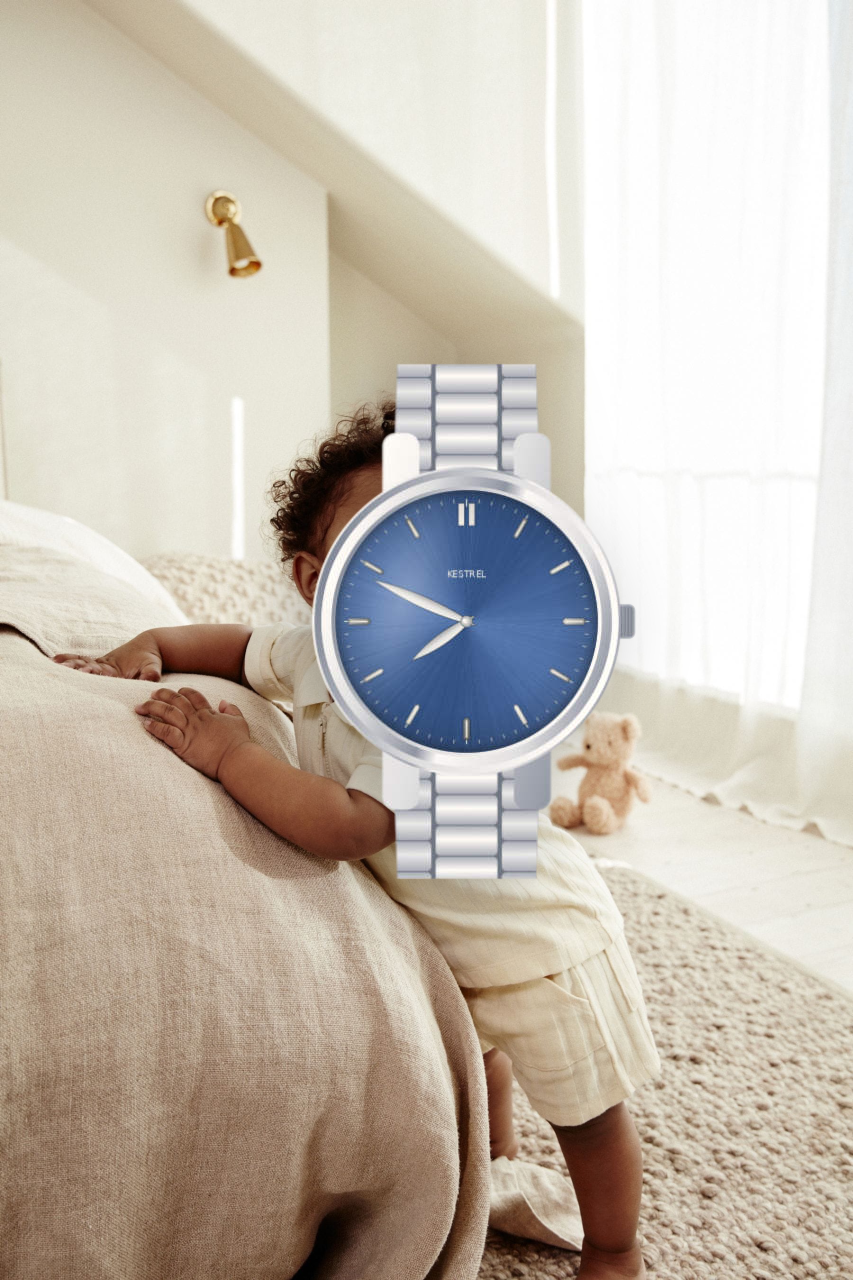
h=7 m=49
